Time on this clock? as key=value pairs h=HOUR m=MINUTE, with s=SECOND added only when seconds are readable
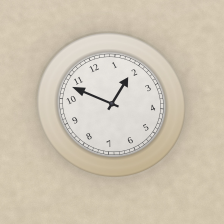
h=1 m=53
